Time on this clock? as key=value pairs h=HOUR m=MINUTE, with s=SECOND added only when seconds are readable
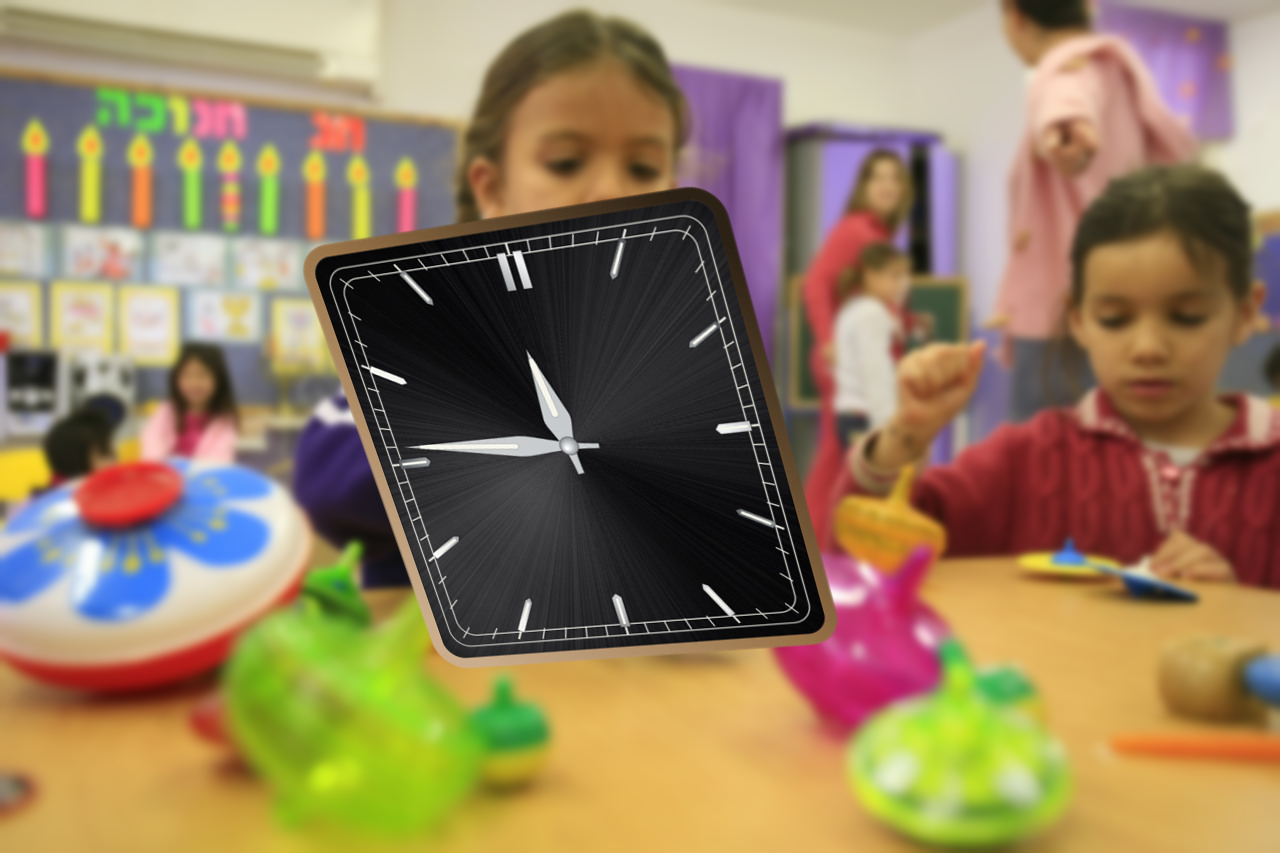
h=11 m=46
